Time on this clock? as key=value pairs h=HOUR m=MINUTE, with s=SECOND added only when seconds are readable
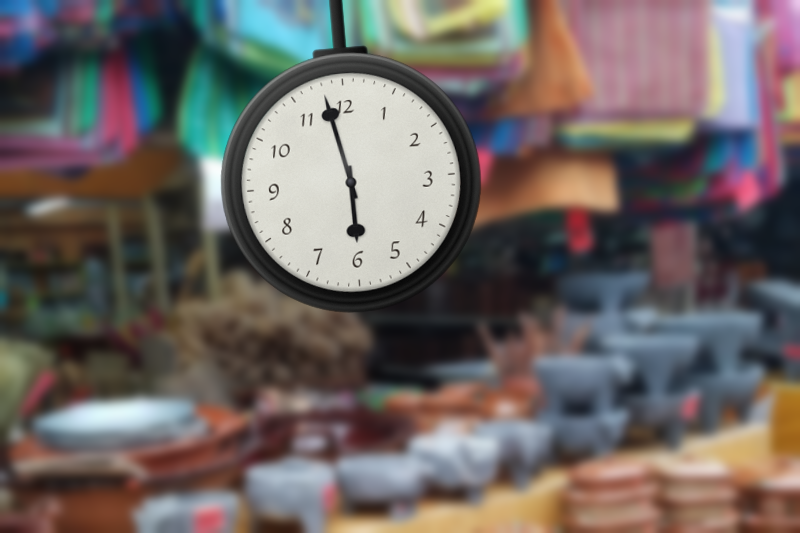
h=5 m=58
